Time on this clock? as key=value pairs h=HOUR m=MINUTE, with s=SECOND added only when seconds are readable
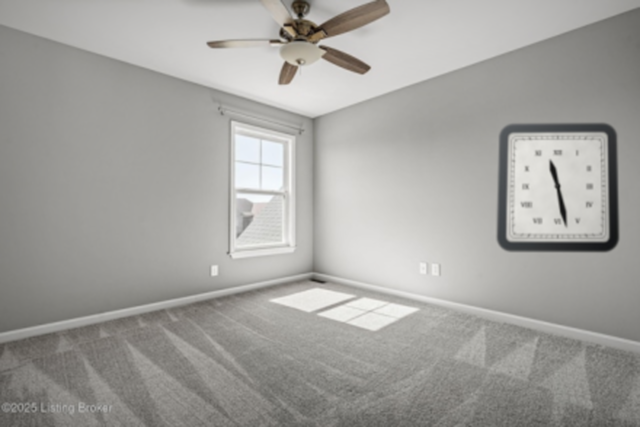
h=11 m=28
